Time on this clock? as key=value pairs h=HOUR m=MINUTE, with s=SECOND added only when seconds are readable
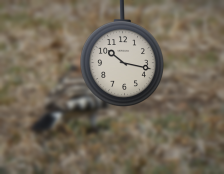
h=10 m=17
